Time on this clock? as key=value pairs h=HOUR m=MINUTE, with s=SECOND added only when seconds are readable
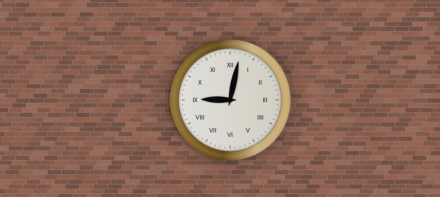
h=9 m=2
